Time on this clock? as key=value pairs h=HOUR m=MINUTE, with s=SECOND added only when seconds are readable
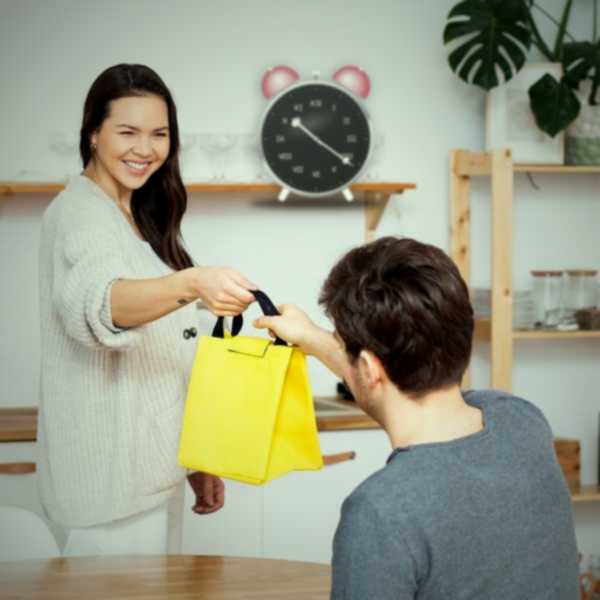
h=10 m=21
